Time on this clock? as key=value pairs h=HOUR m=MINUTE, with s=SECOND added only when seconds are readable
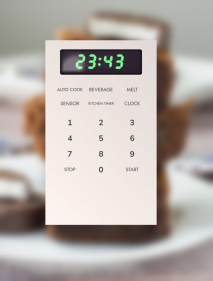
h=23 m=43
